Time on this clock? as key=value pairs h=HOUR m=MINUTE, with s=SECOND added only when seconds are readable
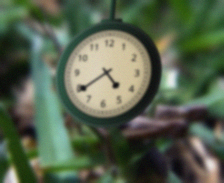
h=4 m=39
